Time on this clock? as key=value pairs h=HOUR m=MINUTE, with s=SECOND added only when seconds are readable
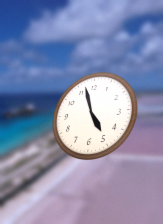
h=4 m=57
